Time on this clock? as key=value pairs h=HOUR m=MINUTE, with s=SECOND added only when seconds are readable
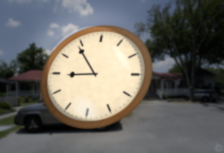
h=8 m=54
